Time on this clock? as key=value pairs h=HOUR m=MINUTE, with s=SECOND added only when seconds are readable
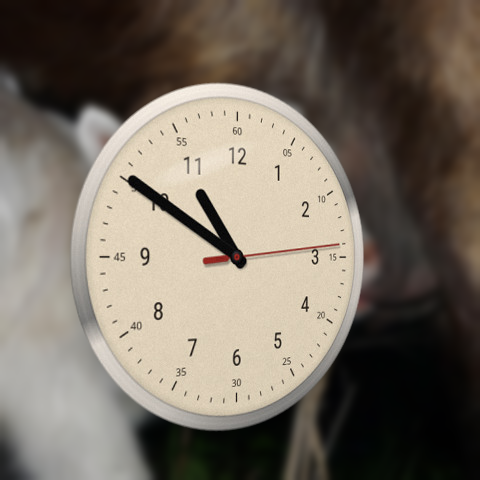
h=10 m=50 s=14
